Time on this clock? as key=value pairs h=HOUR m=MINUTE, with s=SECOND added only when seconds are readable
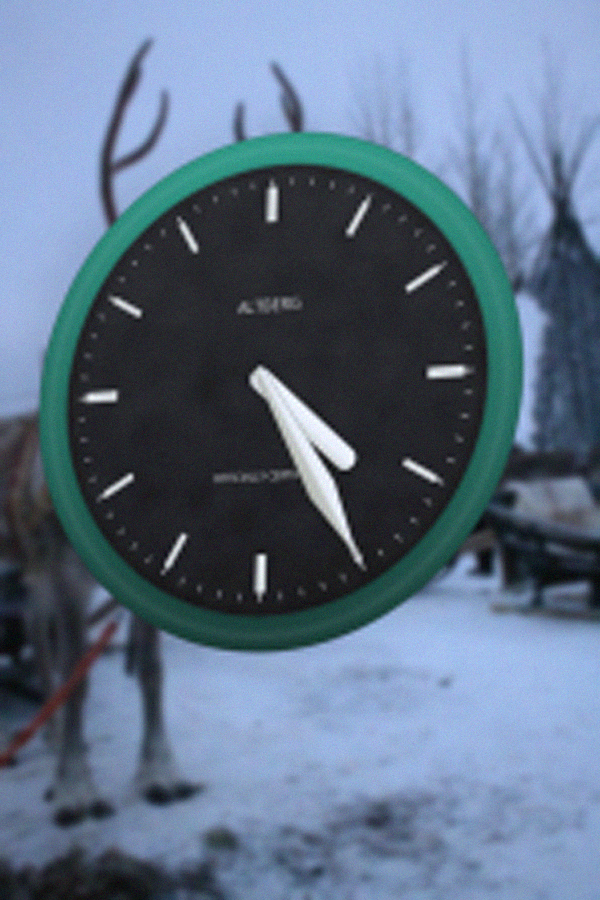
h=4 m=25
